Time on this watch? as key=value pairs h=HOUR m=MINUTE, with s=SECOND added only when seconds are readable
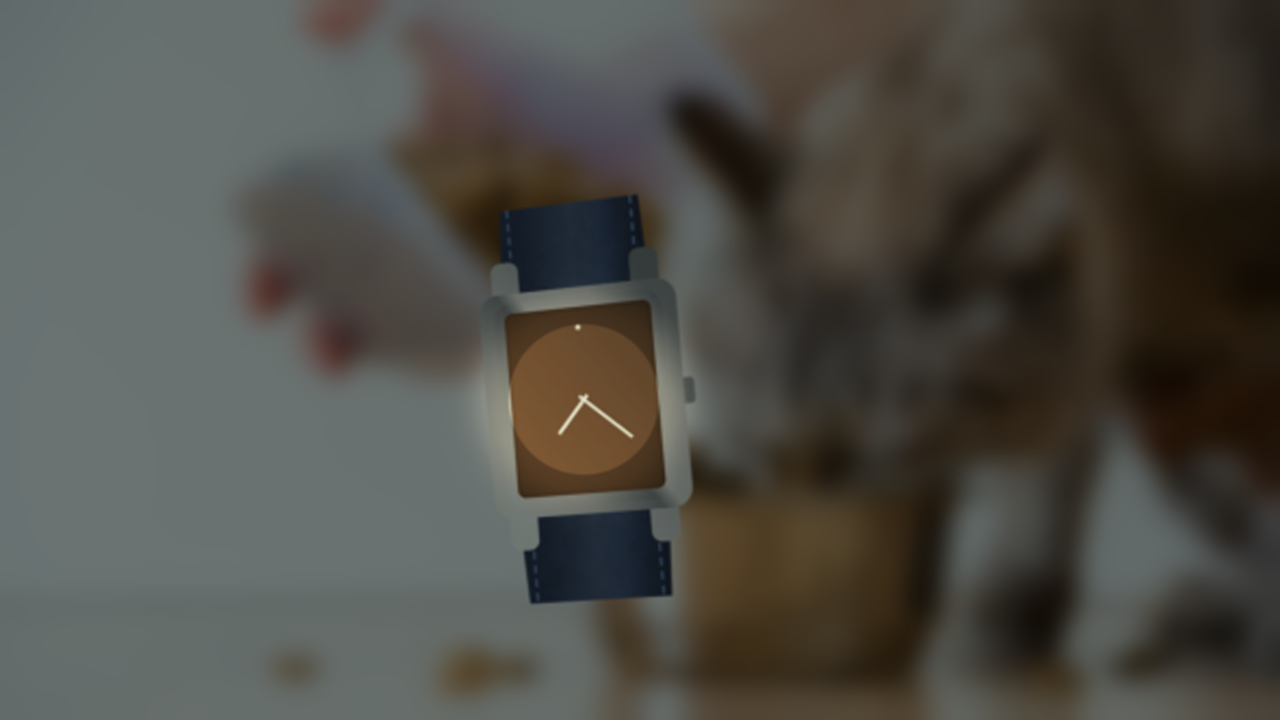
h=7 m=22
